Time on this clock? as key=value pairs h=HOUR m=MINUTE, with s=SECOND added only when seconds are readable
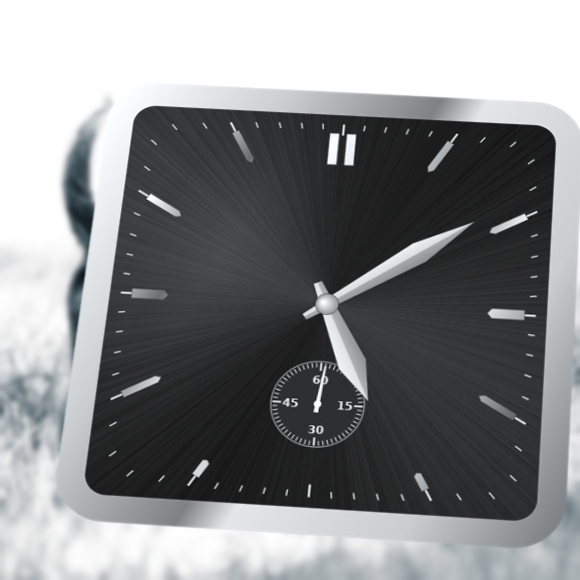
h=5 m=9 s=1
